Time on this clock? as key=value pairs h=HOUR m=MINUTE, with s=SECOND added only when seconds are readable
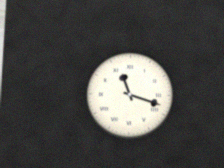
h=11 m=18
